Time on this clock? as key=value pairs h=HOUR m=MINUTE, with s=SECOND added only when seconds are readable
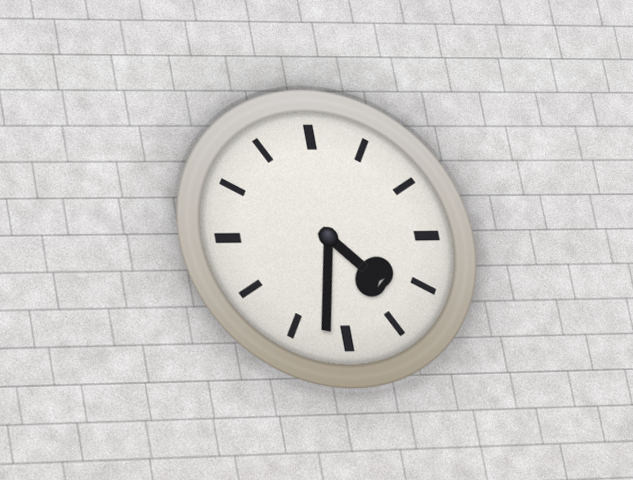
h=4 m=32
